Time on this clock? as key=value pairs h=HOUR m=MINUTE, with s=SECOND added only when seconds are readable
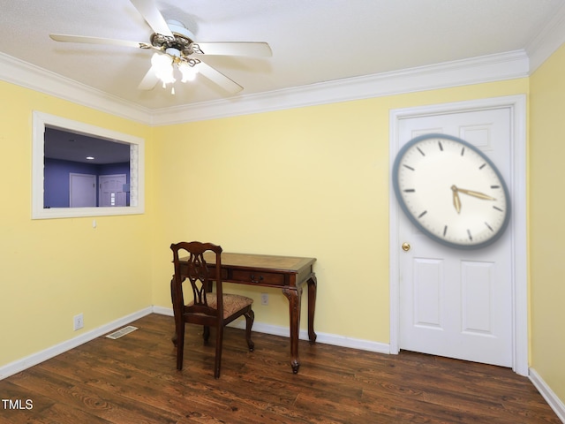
h=6 m=18
